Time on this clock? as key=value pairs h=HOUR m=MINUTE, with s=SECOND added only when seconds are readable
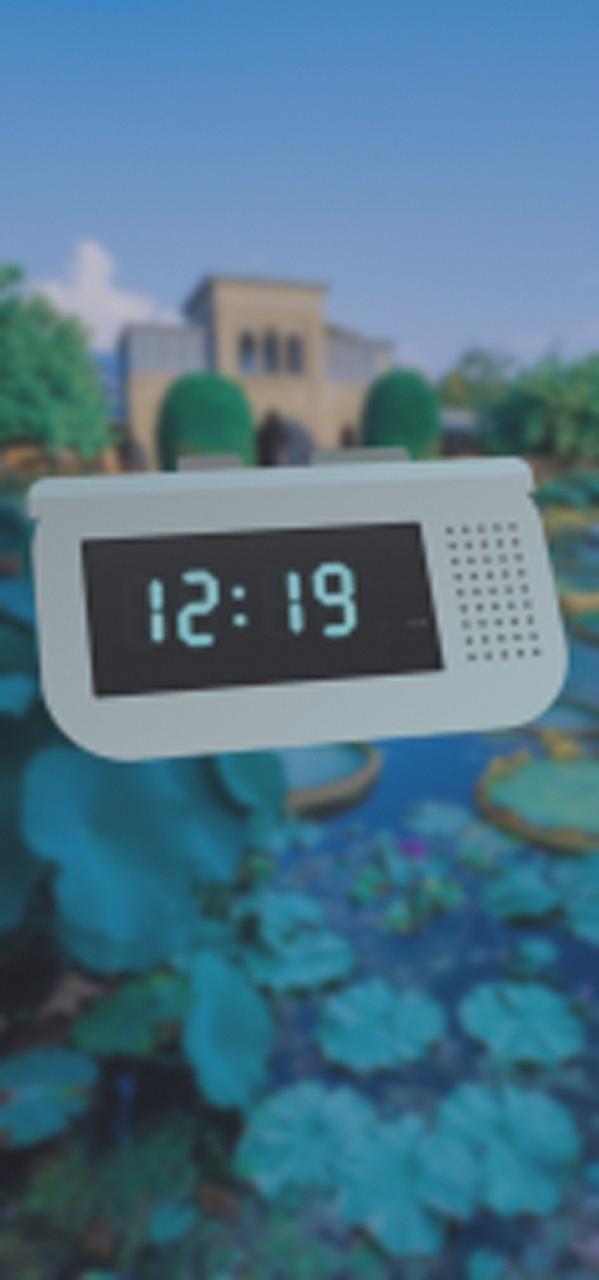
h=12 m=19
